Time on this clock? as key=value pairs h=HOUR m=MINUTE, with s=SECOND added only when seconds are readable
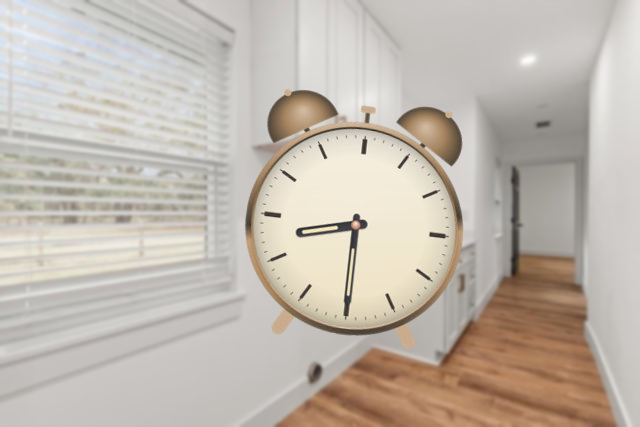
h=8 m=30
